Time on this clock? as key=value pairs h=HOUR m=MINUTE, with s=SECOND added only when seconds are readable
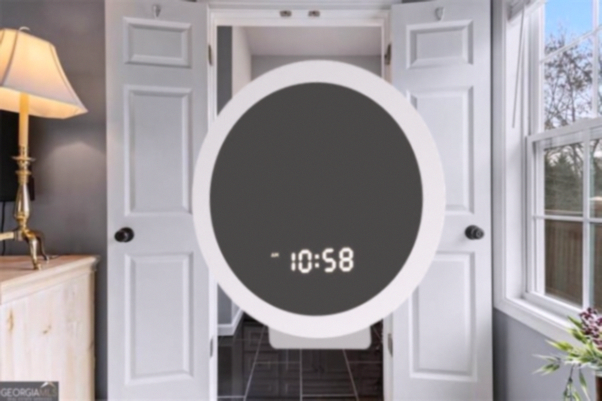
h=10 m=58
